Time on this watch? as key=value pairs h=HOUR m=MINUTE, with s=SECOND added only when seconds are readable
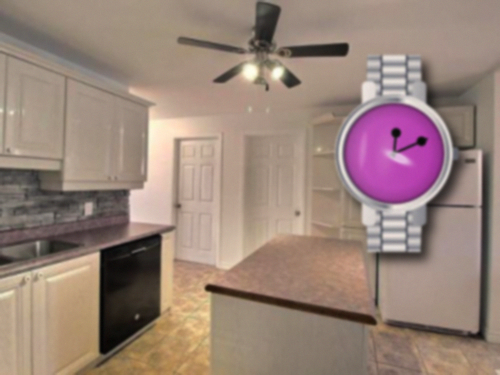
h=12 m=11
